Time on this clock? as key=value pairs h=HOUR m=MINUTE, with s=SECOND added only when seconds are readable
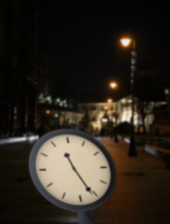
h=11 m=26
